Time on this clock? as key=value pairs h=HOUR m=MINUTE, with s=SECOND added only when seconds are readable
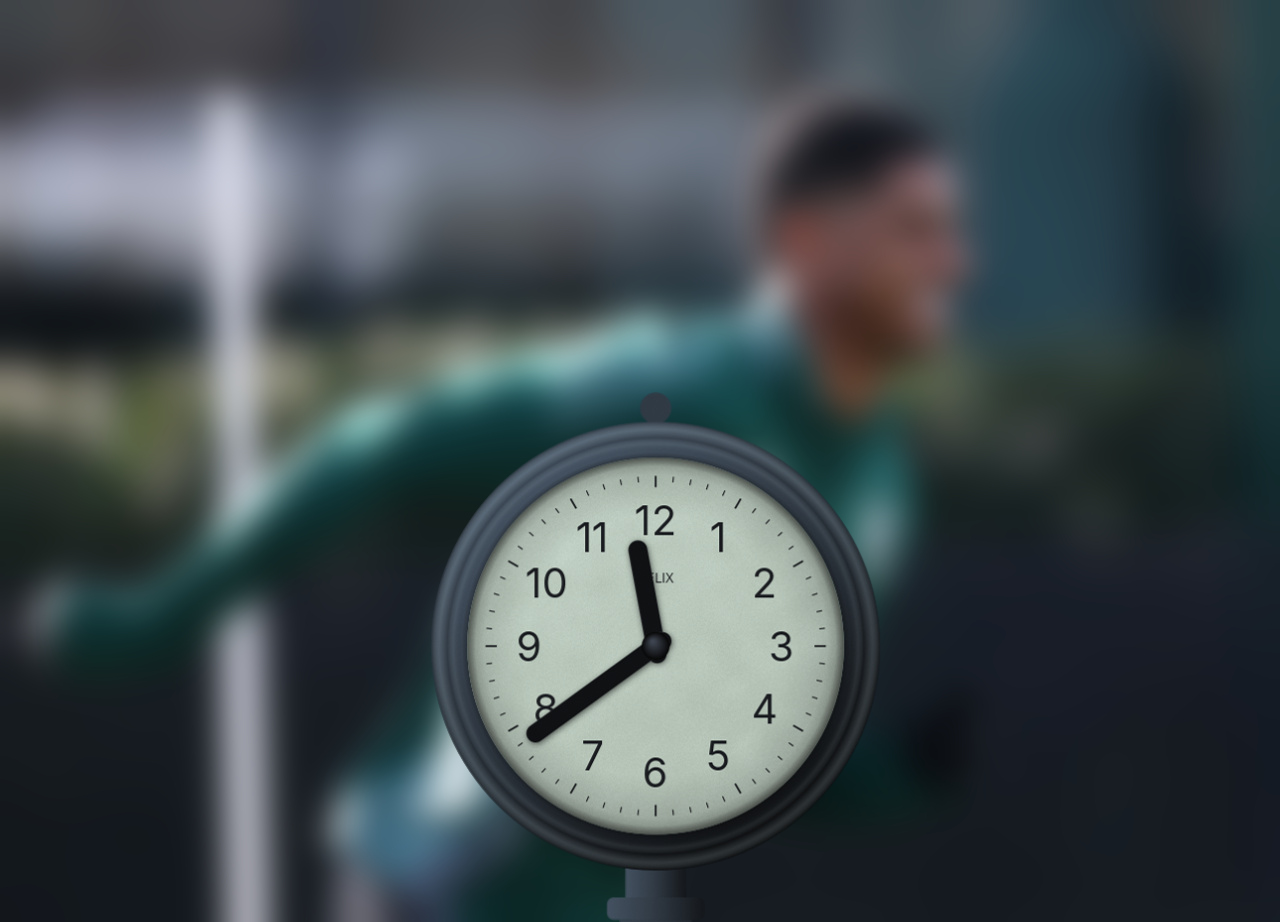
h=11 m=39
